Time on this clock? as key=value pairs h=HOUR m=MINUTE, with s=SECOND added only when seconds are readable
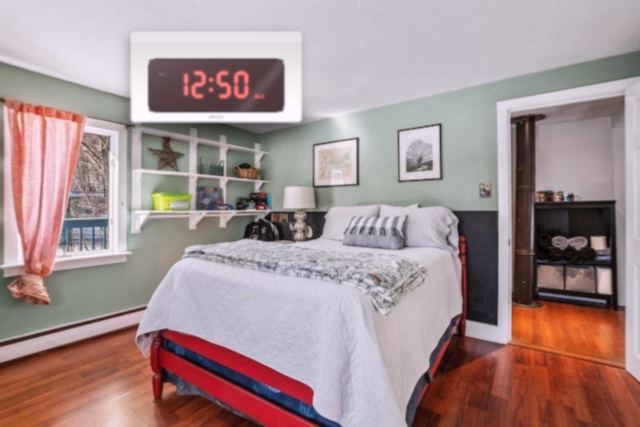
h=12 m=50
